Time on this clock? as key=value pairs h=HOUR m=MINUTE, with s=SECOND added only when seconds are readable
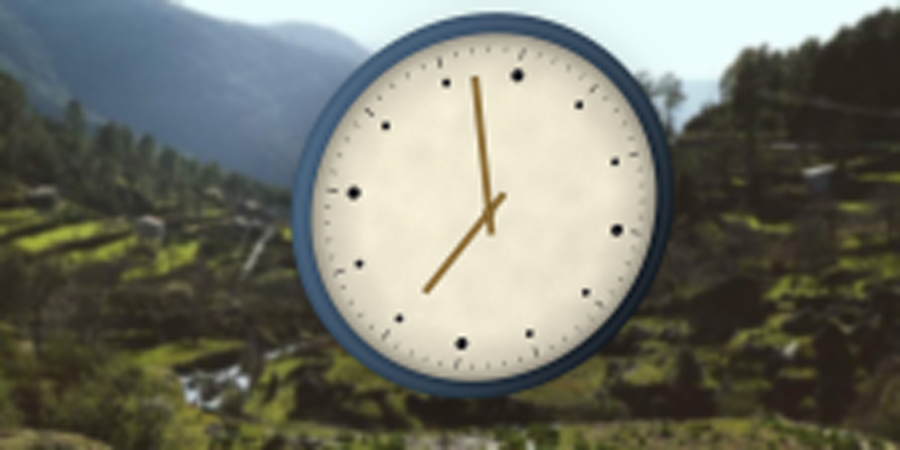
h=6 m=57
